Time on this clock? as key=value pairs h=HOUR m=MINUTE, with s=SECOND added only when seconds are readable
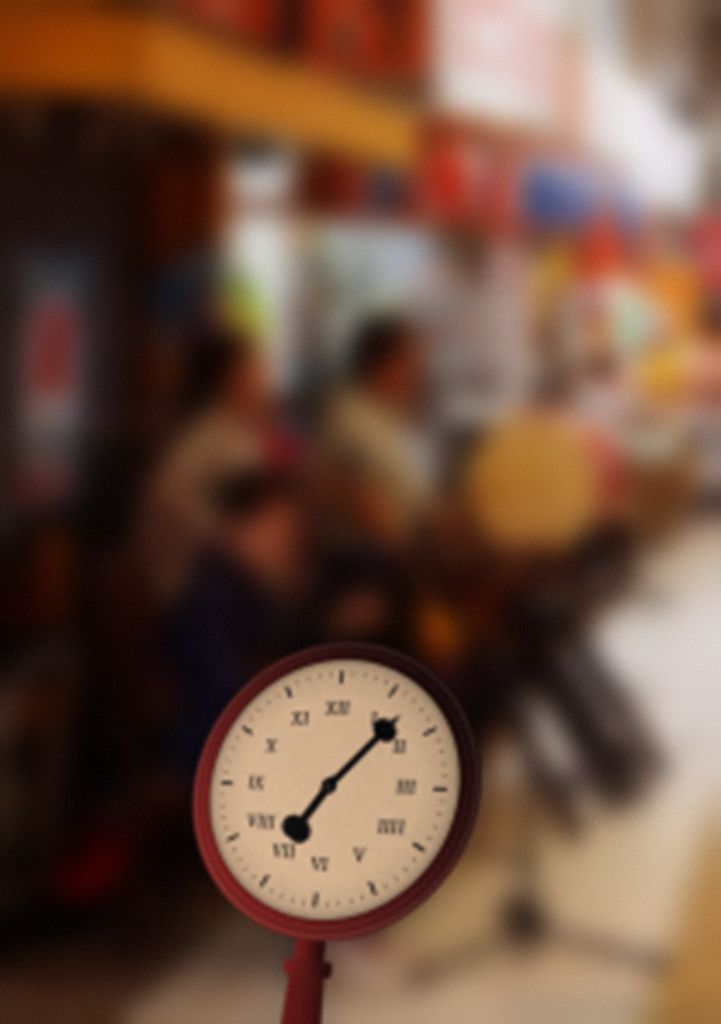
h=7 m=7
